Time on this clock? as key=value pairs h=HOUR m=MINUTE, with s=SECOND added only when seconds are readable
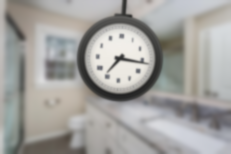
h=7 m=16
